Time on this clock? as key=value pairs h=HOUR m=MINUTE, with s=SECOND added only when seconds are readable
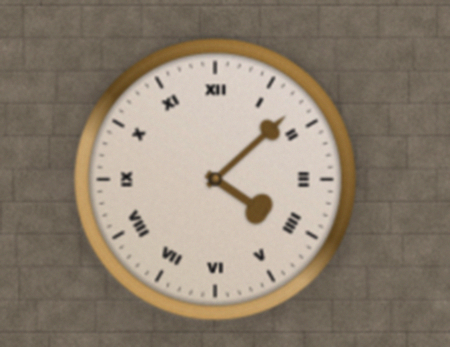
h=4 m=8
